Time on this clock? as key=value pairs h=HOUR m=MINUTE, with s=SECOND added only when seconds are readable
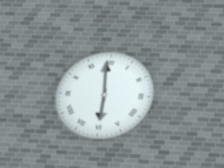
h=5 m=59
